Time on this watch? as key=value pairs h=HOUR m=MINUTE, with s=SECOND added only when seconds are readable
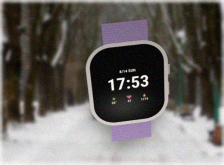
h=17 m=53
